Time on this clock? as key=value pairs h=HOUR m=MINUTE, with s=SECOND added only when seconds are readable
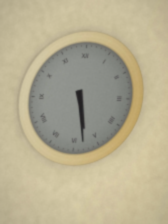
h=5 m=28
